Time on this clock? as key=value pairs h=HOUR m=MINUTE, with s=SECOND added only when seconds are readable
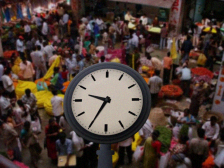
h=9 m=35
